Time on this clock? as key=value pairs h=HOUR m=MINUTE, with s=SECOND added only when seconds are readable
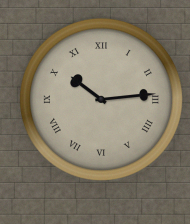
h=10 m=14
